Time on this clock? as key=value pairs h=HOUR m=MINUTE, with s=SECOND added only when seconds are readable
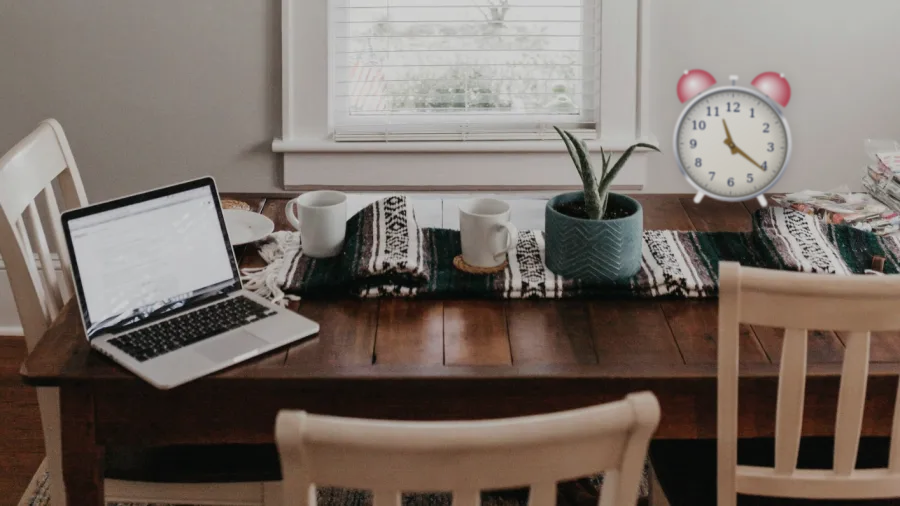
h=11 m=21
